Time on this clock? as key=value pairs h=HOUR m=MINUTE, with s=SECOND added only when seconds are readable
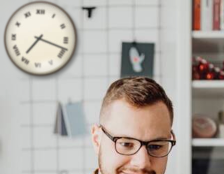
h=7 m=18
